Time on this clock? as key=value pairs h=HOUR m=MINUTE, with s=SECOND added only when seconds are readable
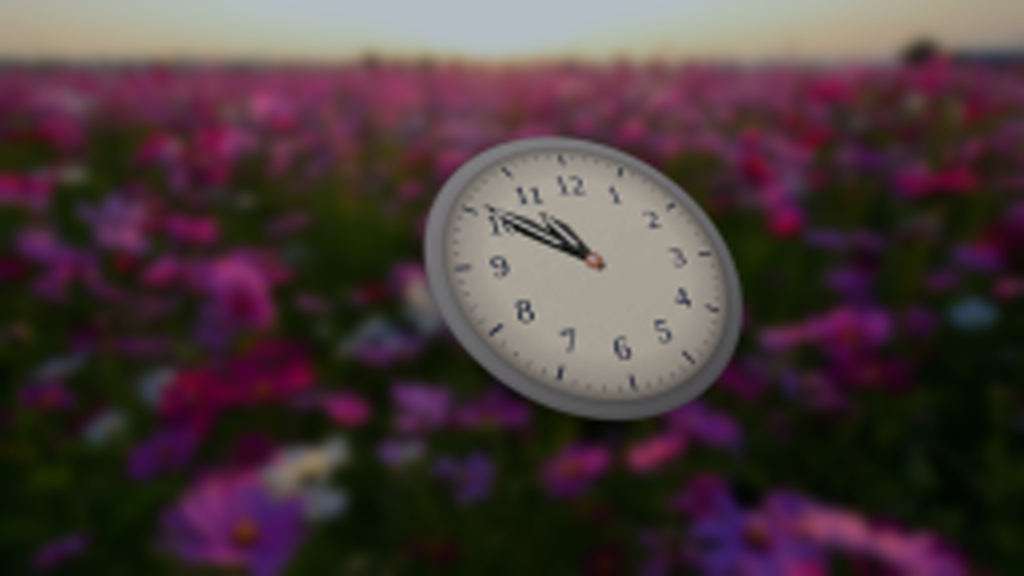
h=10 m=51
